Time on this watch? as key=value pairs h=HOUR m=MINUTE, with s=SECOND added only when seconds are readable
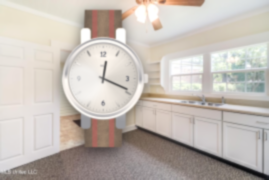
h=12 m=19
